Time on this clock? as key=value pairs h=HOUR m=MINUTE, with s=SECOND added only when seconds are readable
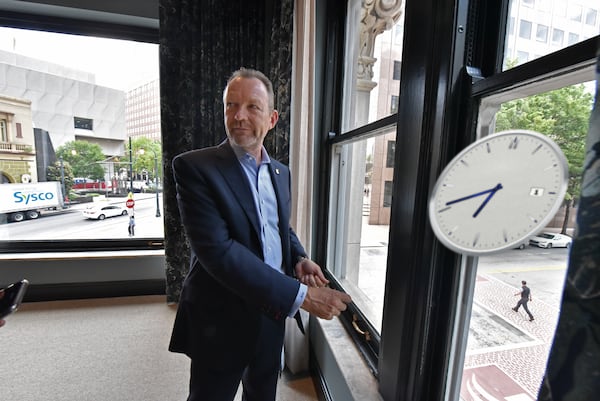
h=6 m=41
